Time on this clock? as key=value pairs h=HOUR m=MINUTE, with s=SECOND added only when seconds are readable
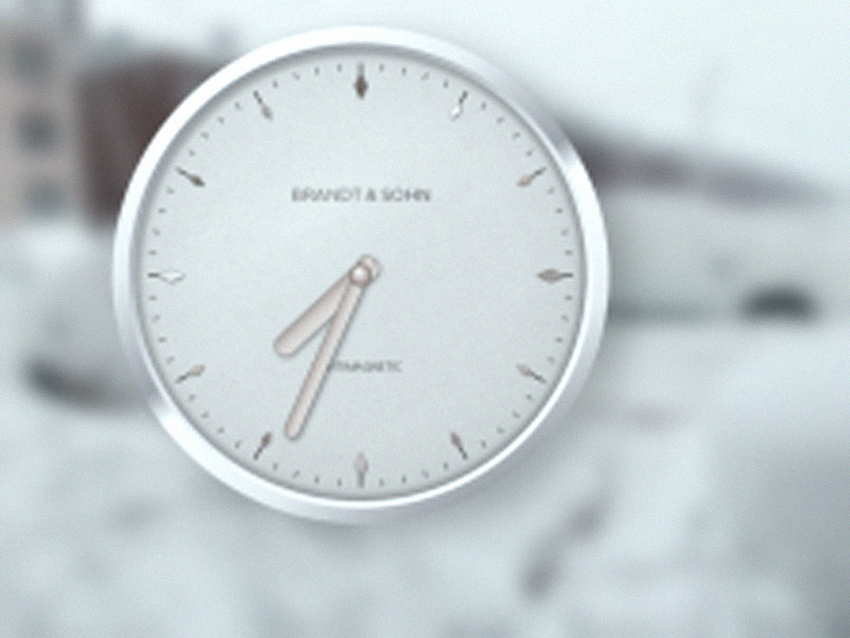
h=7 m=34
